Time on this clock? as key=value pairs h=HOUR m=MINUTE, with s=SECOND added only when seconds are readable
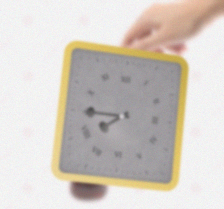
h=7 m=45
